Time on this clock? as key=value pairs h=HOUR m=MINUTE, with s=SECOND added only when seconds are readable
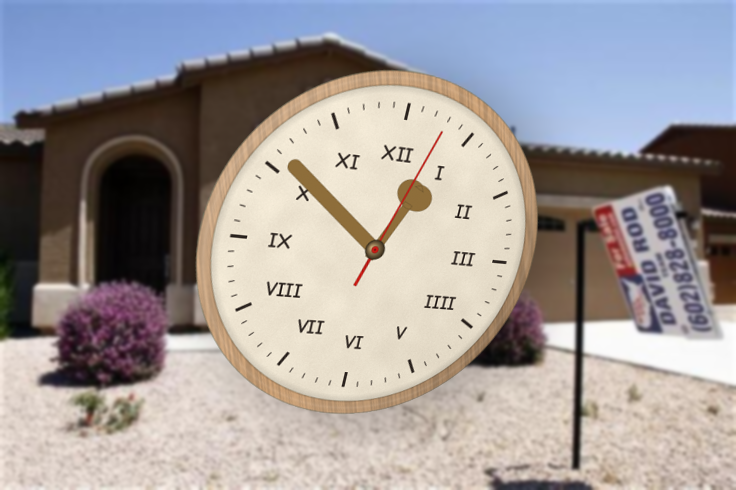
h=12 m=51 s=3
